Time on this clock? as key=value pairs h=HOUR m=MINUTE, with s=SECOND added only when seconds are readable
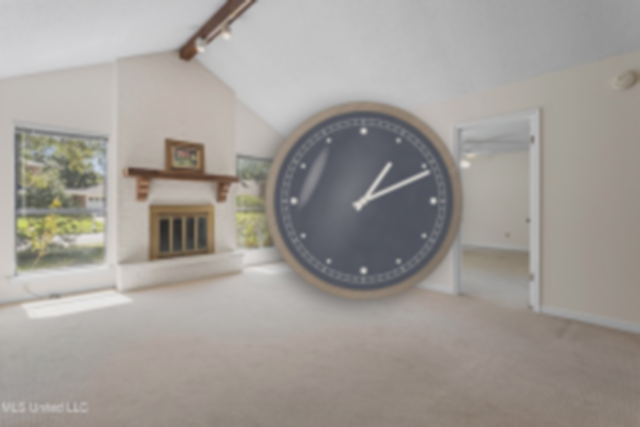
h=1 m=11
